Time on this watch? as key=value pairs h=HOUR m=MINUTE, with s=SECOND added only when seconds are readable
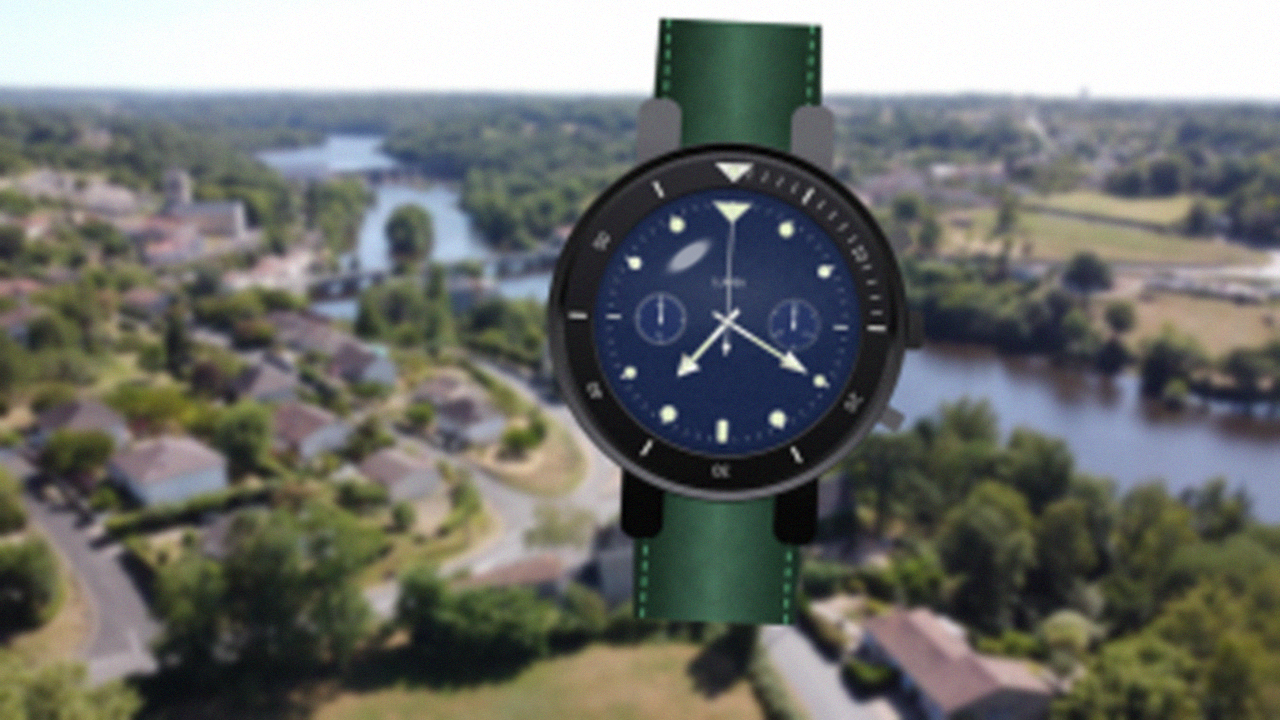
h=7 m=20
